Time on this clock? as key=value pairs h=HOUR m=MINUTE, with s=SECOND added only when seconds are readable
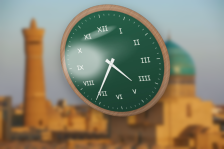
h=4 m=36
